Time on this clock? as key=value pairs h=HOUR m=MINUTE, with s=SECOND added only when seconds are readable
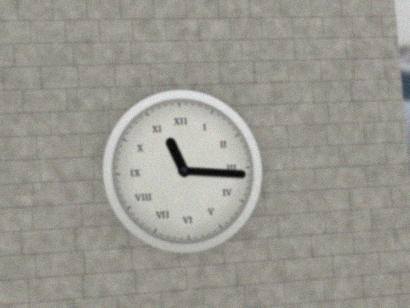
h=11 m=16
